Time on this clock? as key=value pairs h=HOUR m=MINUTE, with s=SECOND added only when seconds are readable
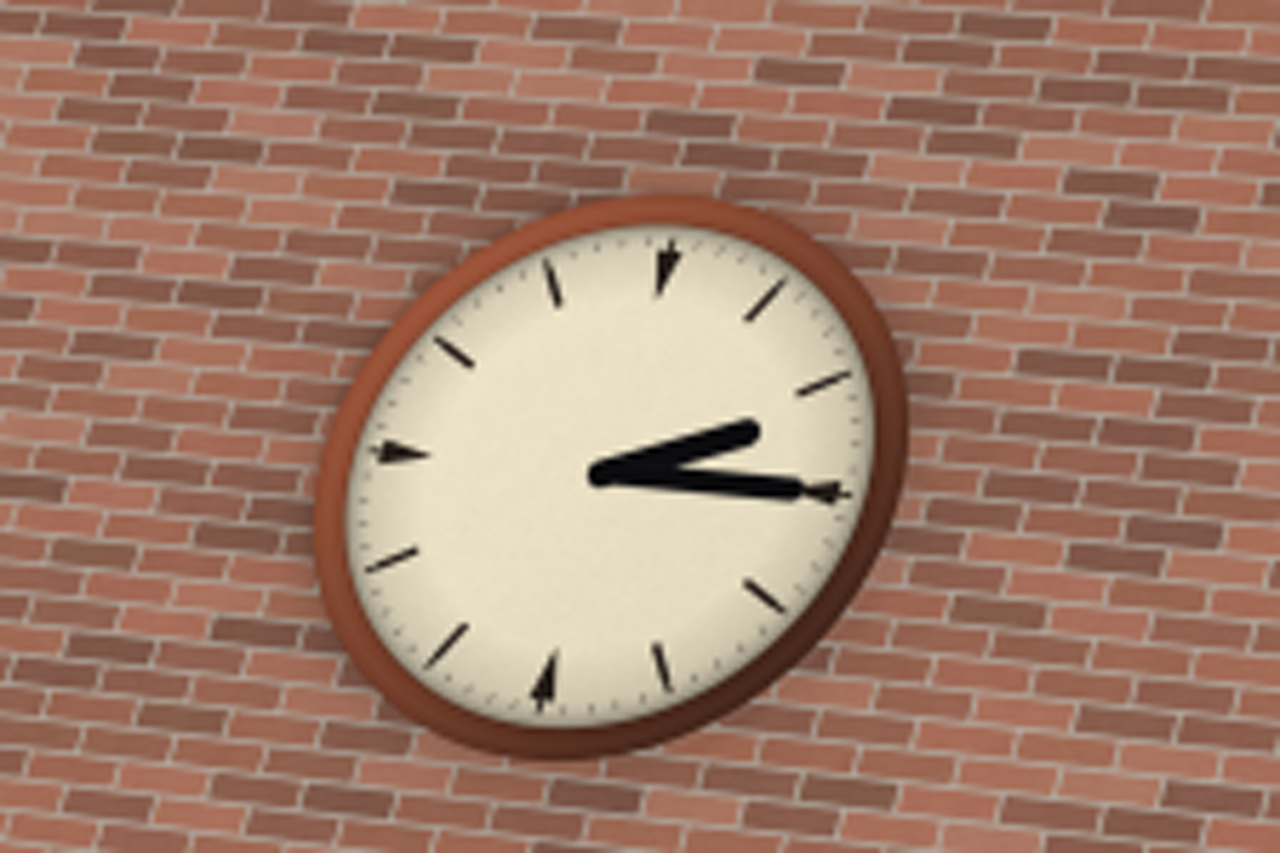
h=2 m=15
